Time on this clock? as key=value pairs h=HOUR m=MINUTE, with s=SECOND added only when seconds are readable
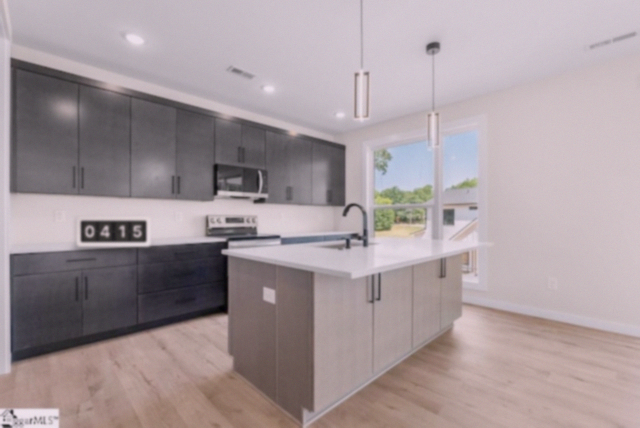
h=4 m=15
